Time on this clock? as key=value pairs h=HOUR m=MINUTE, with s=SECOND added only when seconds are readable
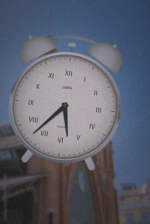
h=5 m=37
